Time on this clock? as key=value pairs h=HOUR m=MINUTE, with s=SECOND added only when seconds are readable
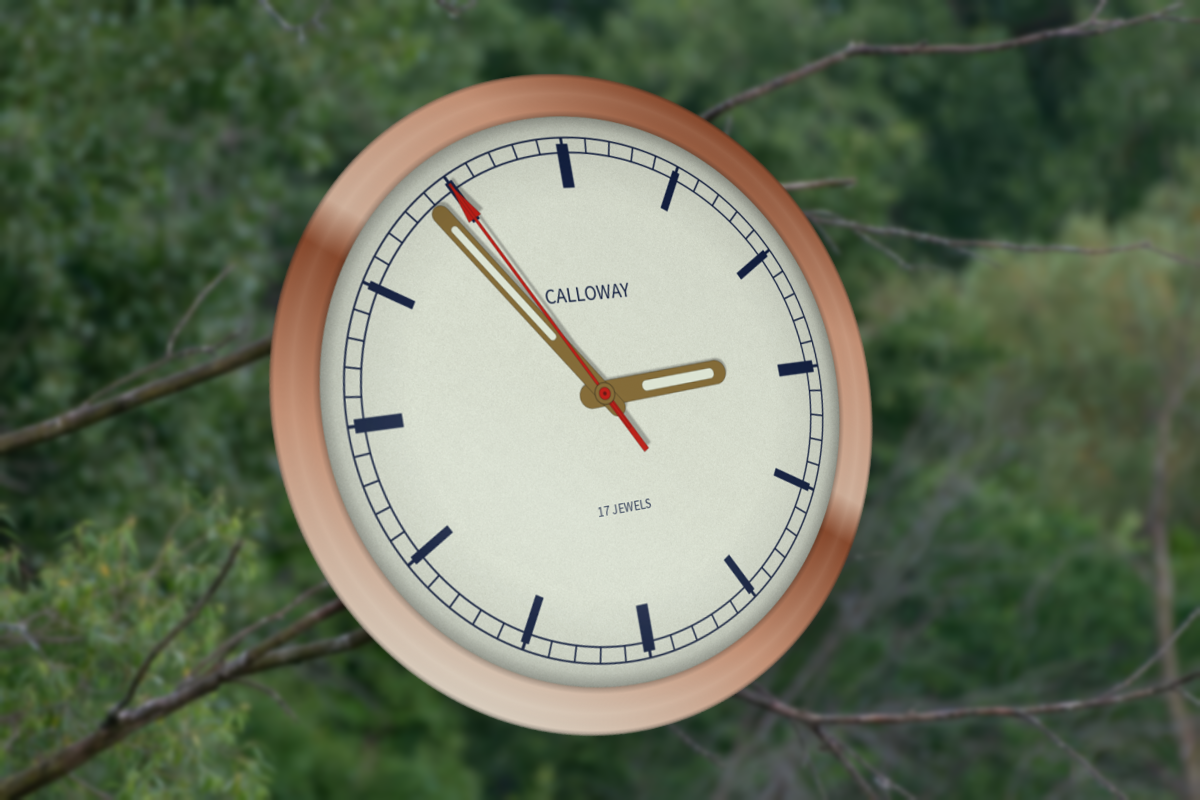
h=2 m=53 s=55
